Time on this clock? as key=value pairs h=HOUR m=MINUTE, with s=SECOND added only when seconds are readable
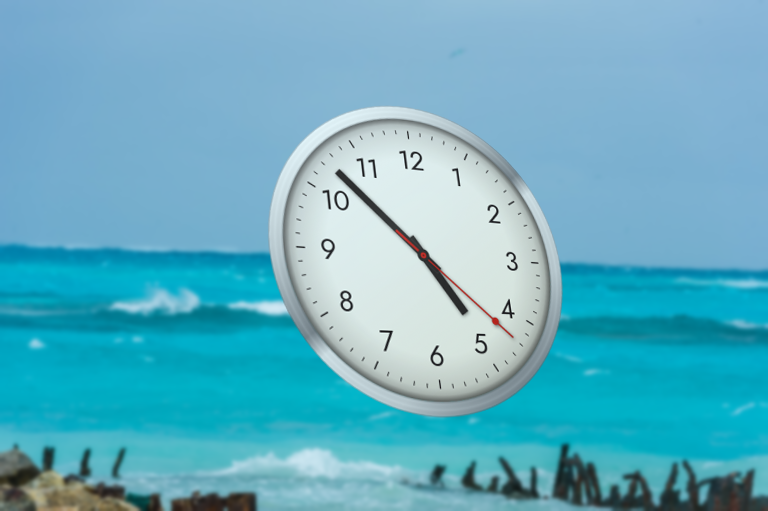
h=4 m=52 s=22
